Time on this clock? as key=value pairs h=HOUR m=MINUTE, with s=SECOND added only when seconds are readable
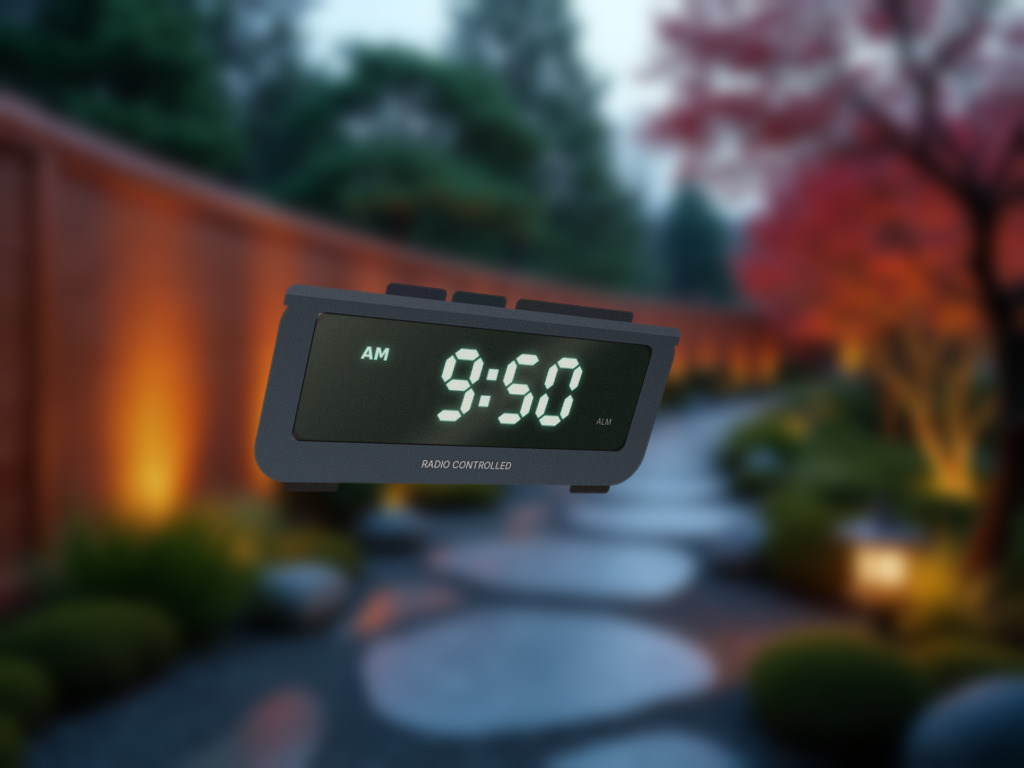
h=9 m=50
